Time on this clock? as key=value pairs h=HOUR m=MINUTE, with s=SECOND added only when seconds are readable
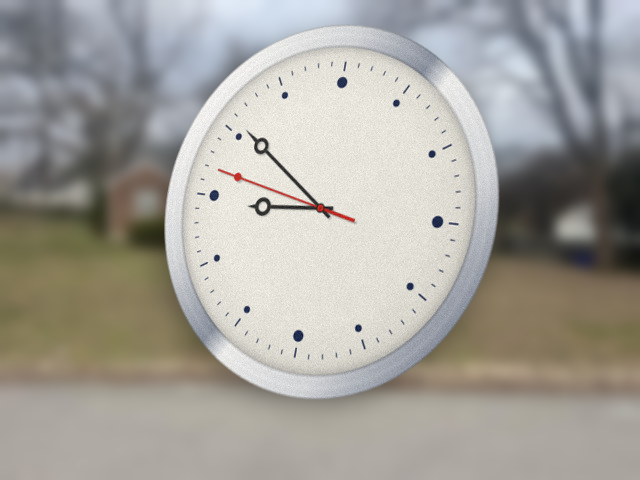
h=8 m=50 s=47
